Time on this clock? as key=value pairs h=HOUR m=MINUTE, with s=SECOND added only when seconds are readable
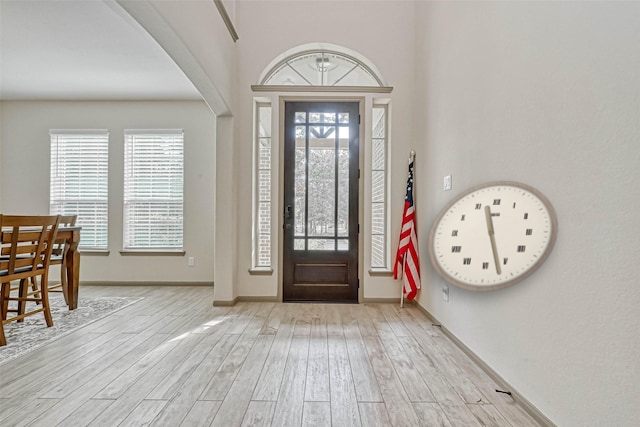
h=11 m=27
